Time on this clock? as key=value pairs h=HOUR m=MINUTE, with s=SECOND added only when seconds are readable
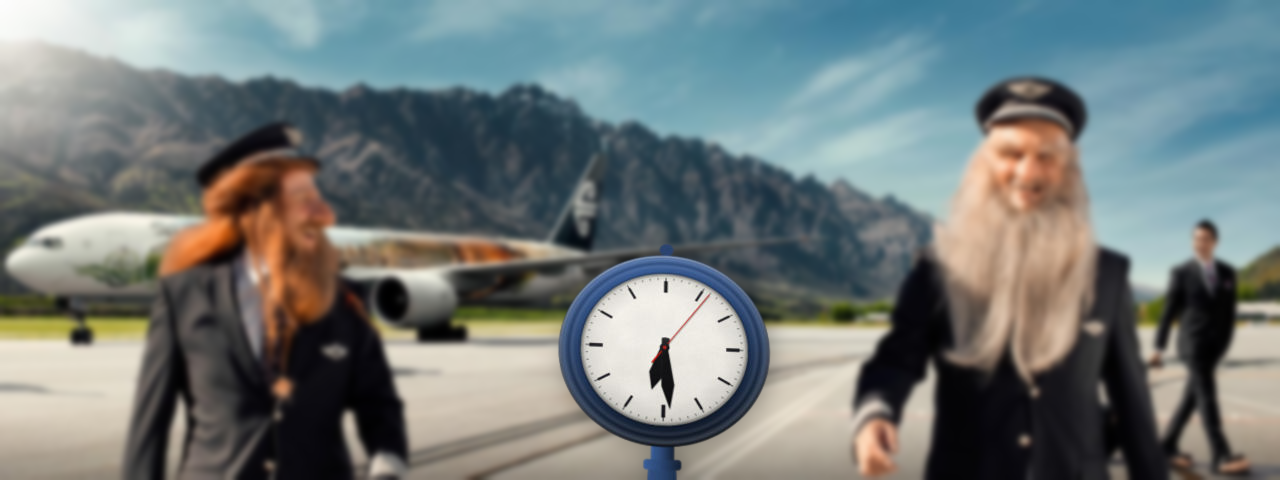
h=6 m=29 s=6
